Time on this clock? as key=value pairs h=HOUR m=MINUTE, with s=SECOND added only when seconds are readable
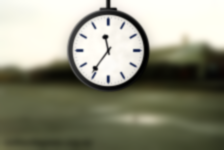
h=11 m=36
